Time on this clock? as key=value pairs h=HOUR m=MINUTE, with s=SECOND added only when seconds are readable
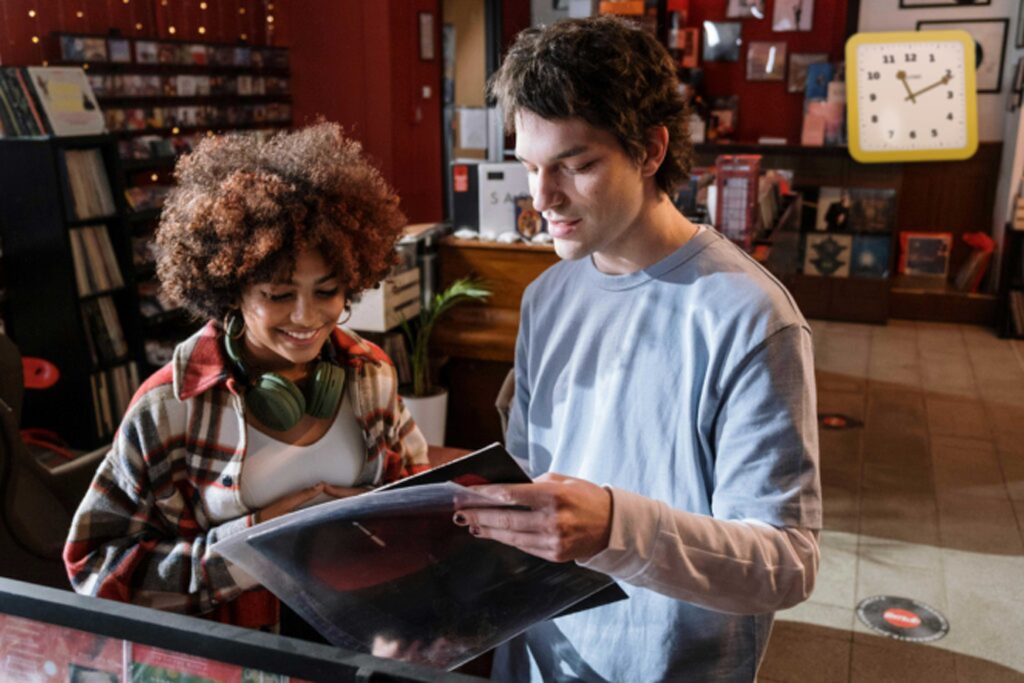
h=11 m=11
